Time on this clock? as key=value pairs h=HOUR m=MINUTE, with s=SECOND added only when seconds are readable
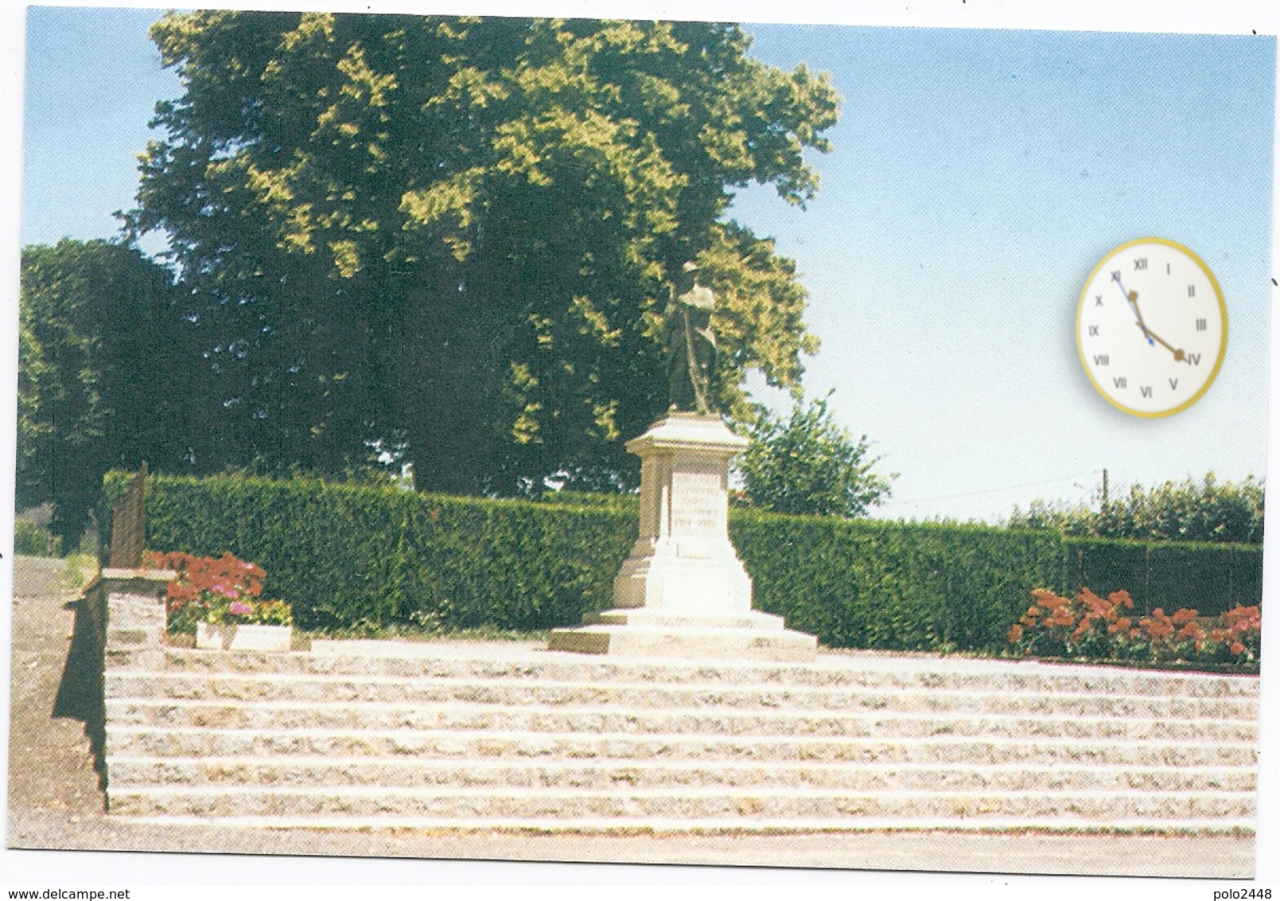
h=11 m=20 s=55
